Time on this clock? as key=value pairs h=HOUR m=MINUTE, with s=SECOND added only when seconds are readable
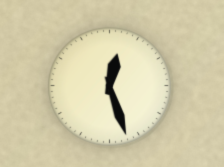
h=12 m=27
